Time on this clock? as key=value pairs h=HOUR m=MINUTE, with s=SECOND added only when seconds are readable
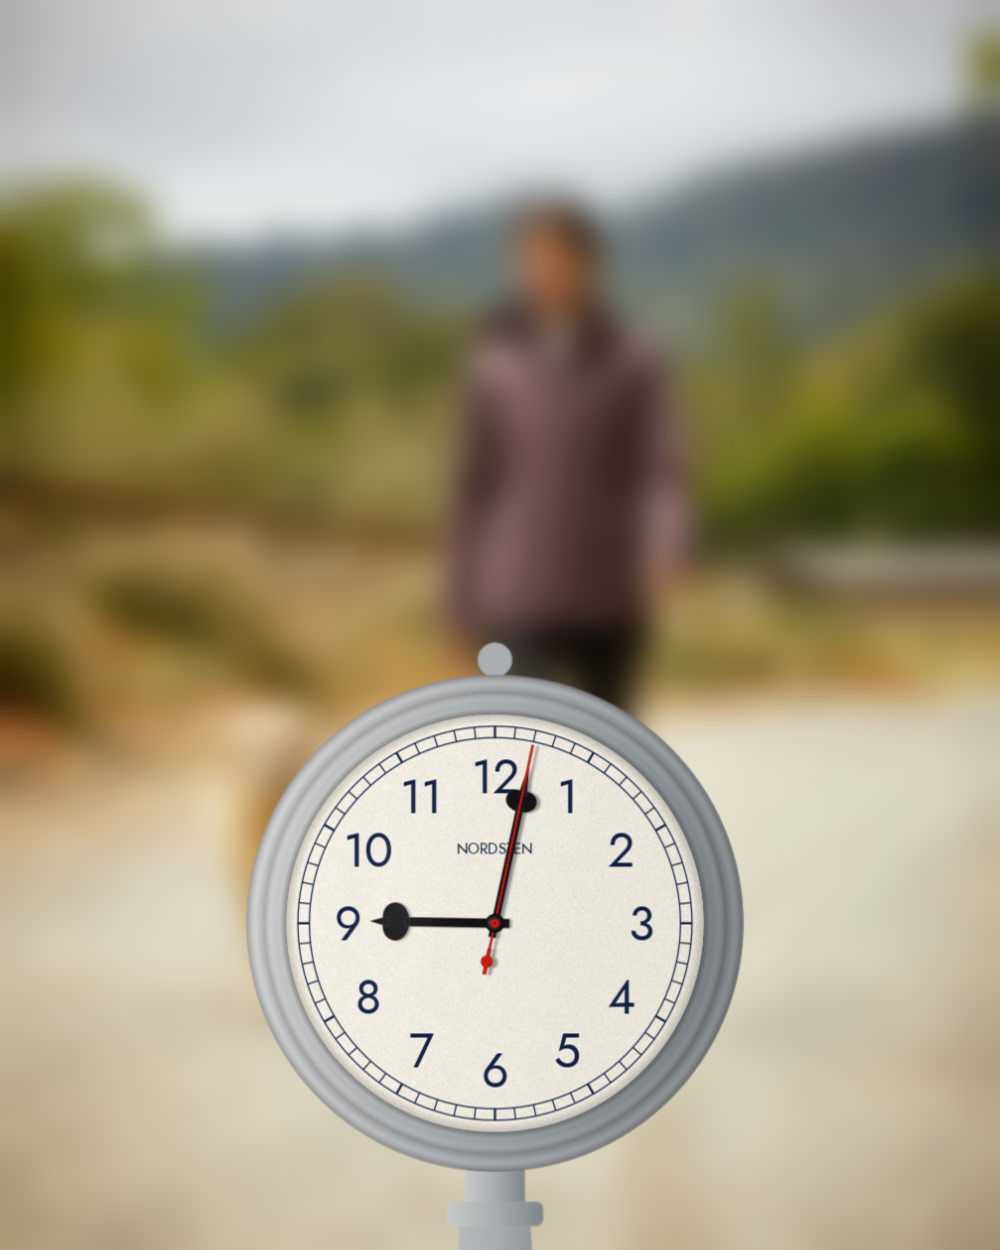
h=9 m=2 s=2
